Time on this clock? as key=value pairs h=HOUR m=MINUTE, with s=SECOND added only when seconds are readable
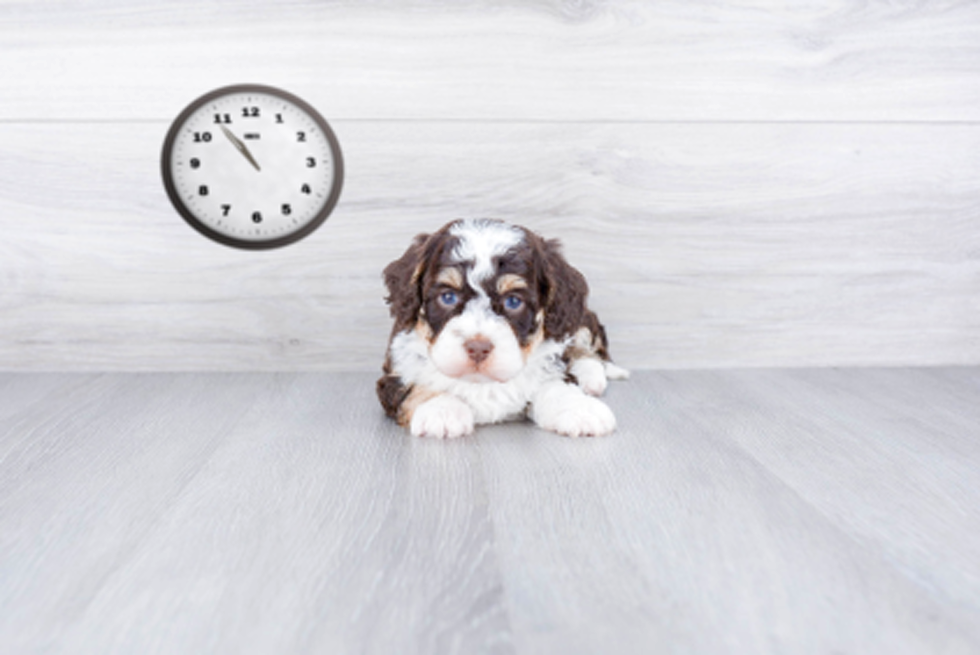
h=10 m=54
